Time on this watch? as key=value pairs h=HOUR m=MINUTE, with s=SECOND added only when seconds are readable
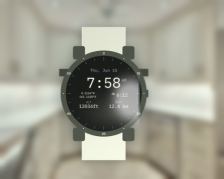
h=7 m=58
